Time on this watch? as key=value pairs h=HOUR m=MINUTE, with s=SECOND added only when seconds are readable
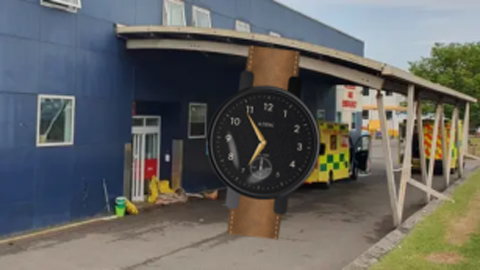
h=6 m=54
